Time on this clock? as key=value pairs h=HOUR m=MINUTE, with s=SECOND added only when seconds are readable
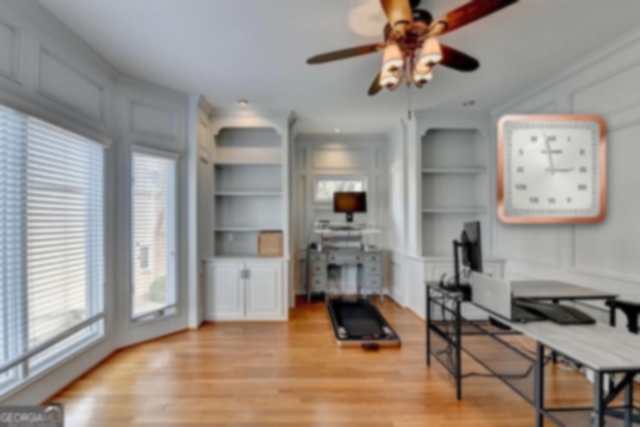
h=2 m=58
